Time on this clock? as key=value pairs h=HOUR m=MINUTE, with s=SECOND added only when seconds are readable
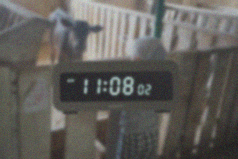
h=11 m=8
